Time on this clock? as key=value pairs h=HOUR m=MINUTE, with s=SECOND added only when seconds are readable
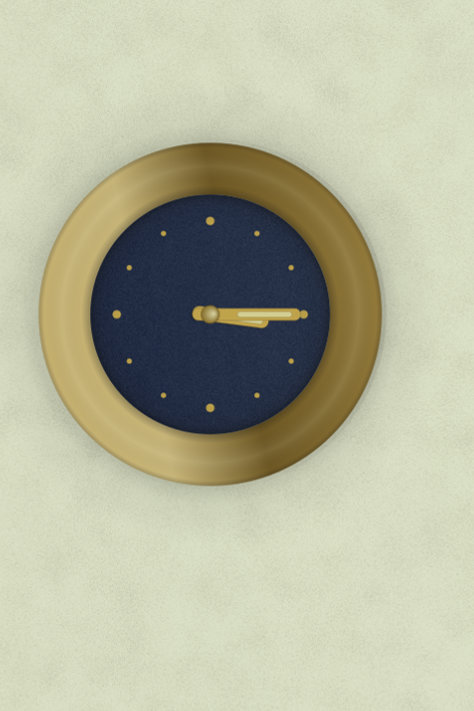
h=3 m=15
